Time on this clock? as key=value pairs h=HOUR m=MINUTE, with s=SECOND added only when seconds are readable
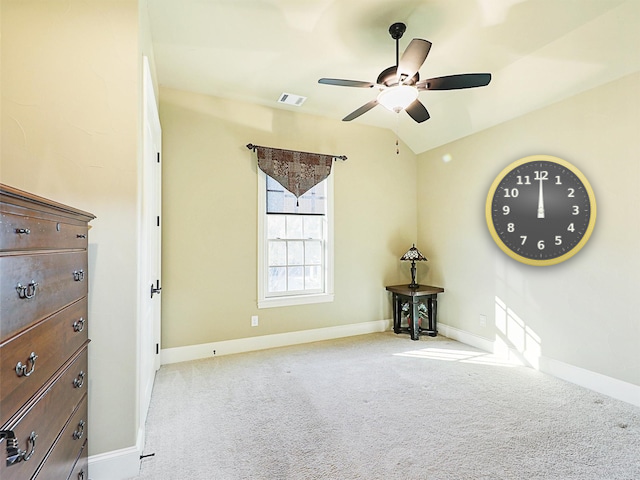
h=12 m=0
